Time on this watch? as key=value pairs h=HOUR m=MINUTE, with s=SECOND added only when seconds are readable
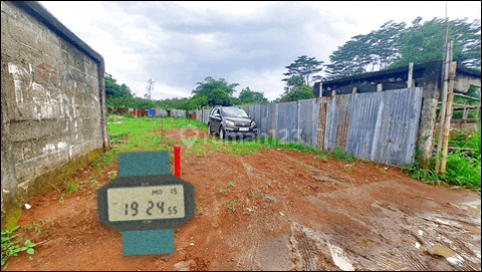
h=19 m=24 s=55
